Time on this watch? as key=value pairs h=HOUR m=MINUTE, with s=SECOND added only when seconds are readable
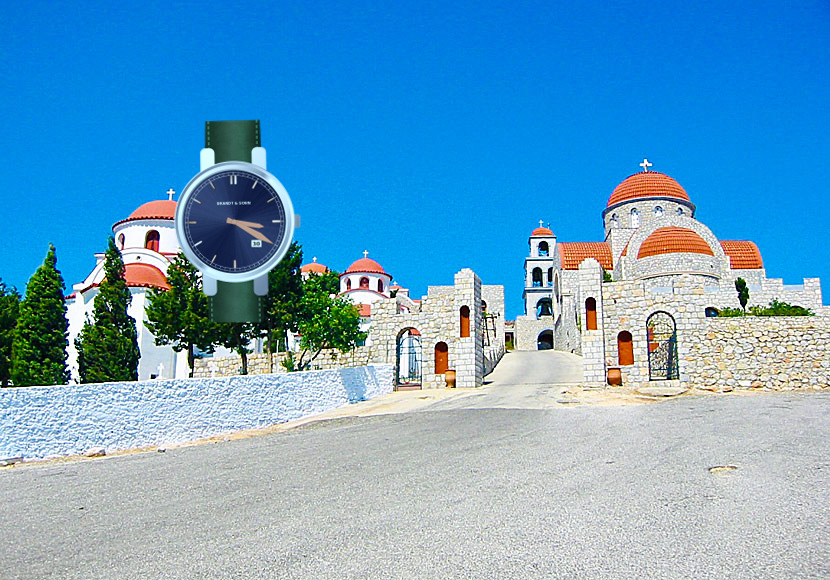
h=3 m=20
